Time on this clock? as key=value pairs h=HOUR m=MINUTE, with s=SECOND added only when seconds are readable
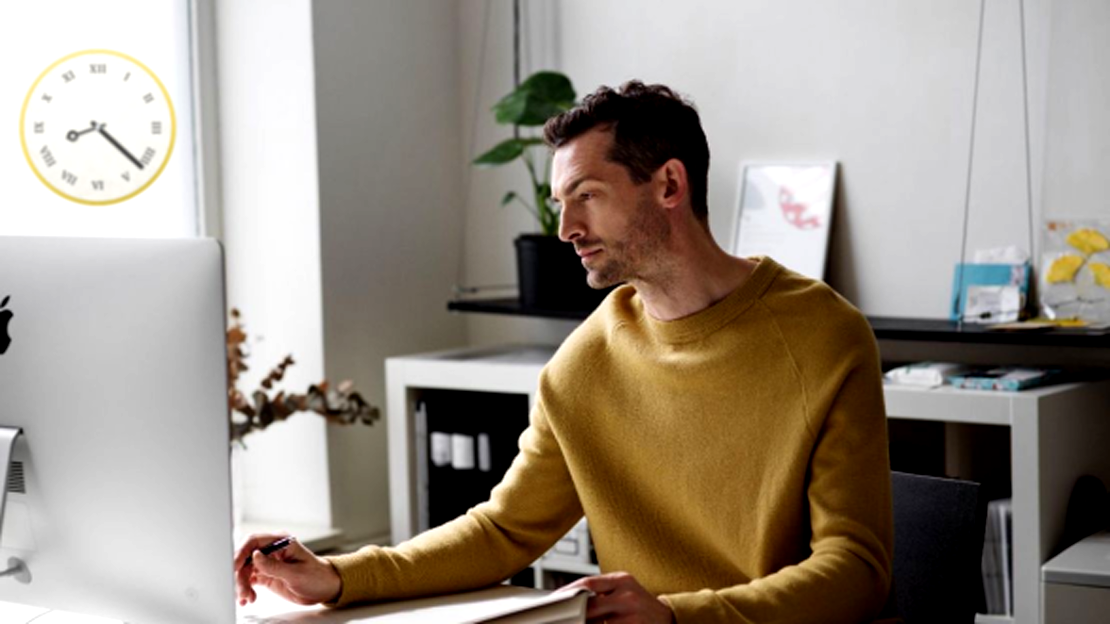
h=8 m=22
